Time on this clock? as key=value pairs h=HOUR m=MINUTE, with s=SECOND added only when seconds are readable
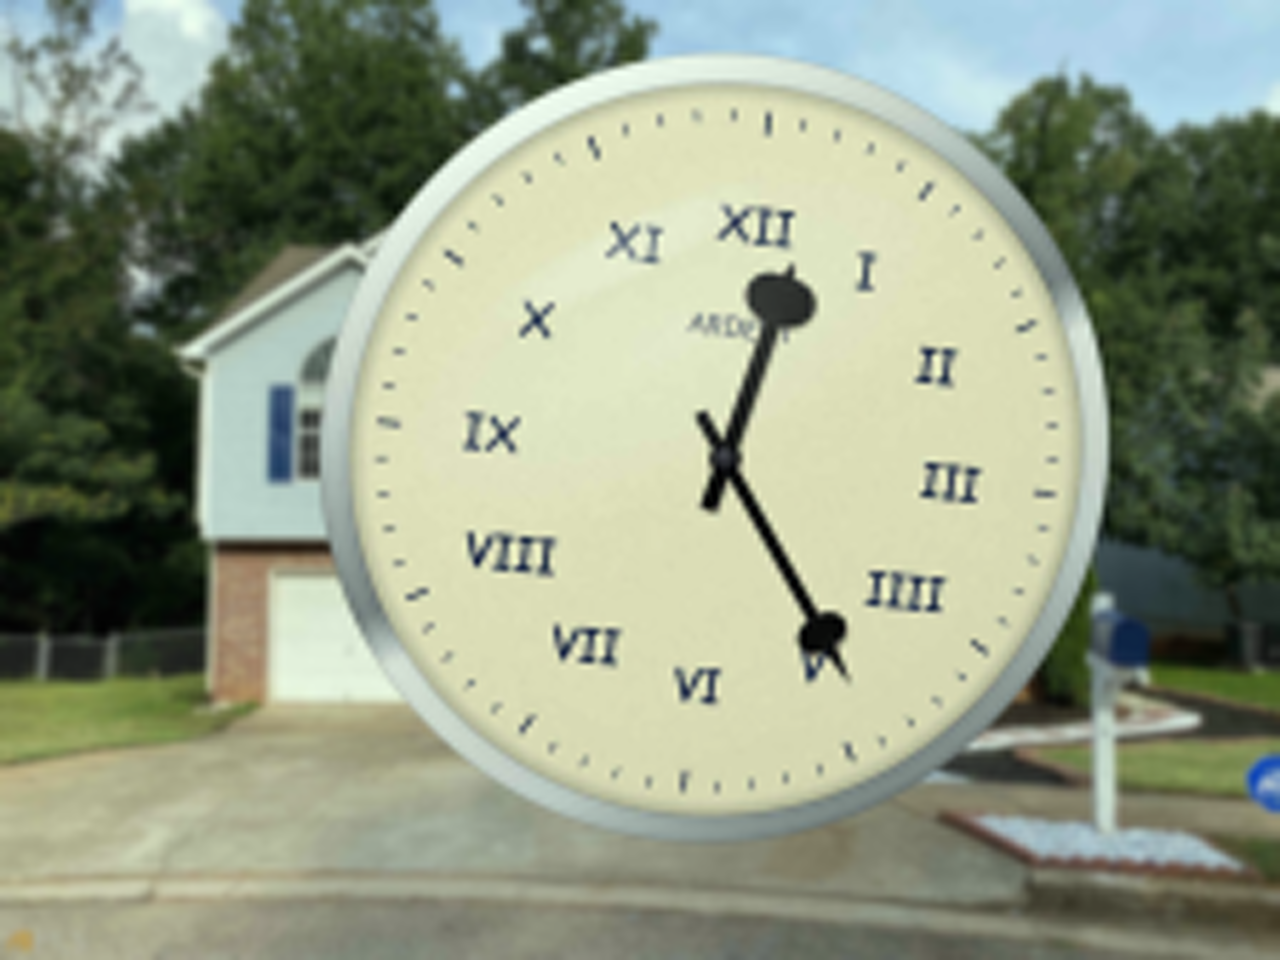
h=12 m=24
